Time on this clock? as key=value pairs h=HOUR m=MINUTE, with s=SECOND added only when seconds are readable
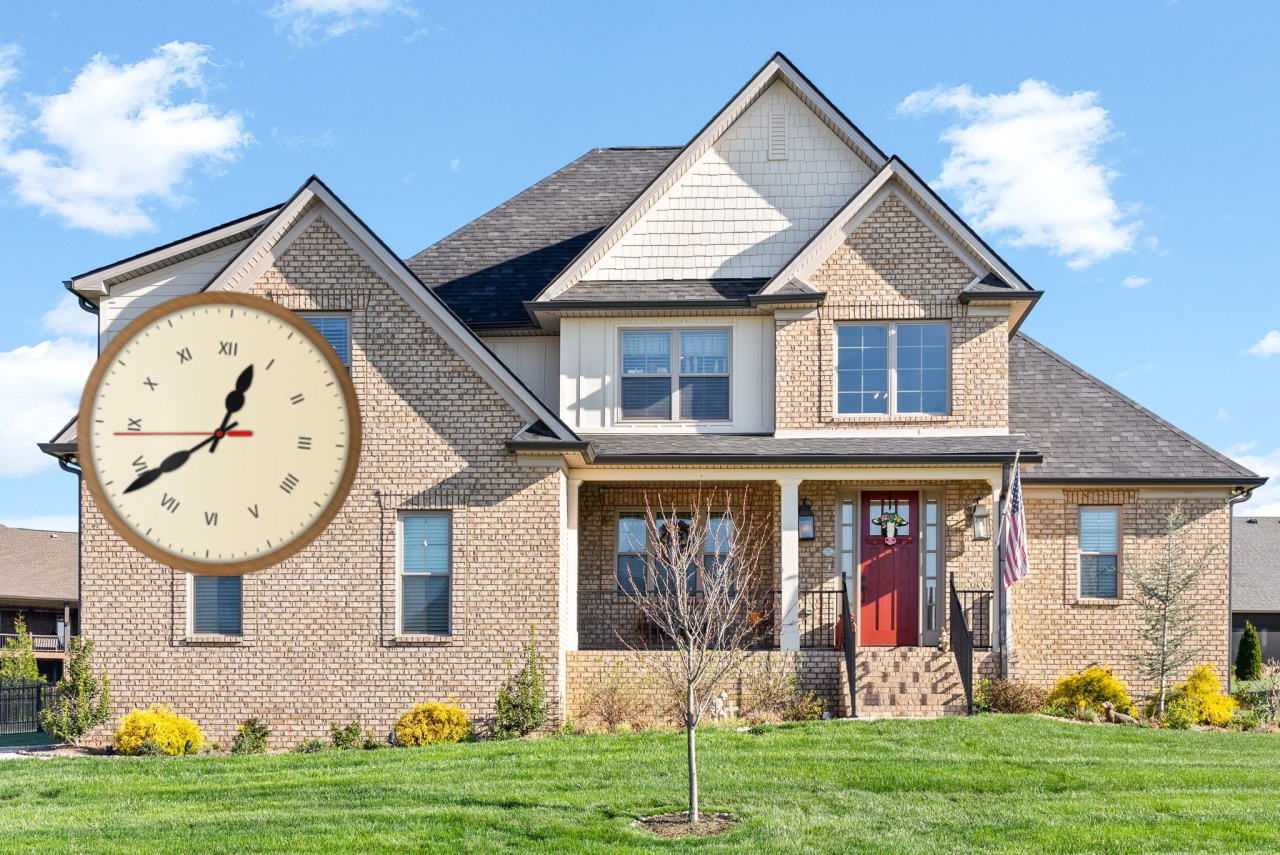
h=12 m=38 s=44
